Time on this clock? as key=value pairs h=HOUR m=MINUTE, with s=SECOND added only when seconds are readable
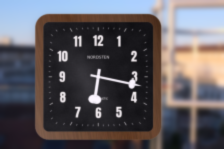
h=6 m=17
